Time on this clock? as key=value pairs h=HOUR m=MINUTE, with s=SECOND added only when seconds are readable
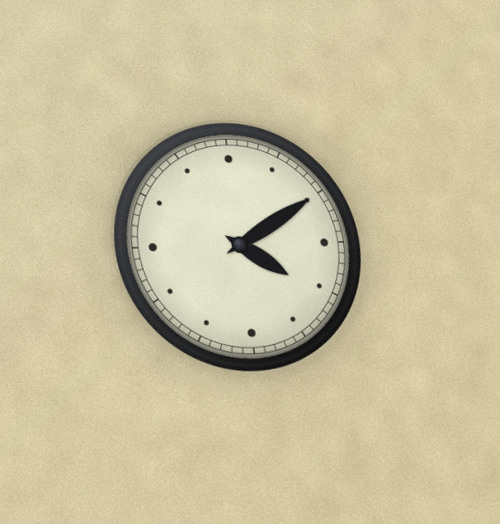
h=4 m=10
